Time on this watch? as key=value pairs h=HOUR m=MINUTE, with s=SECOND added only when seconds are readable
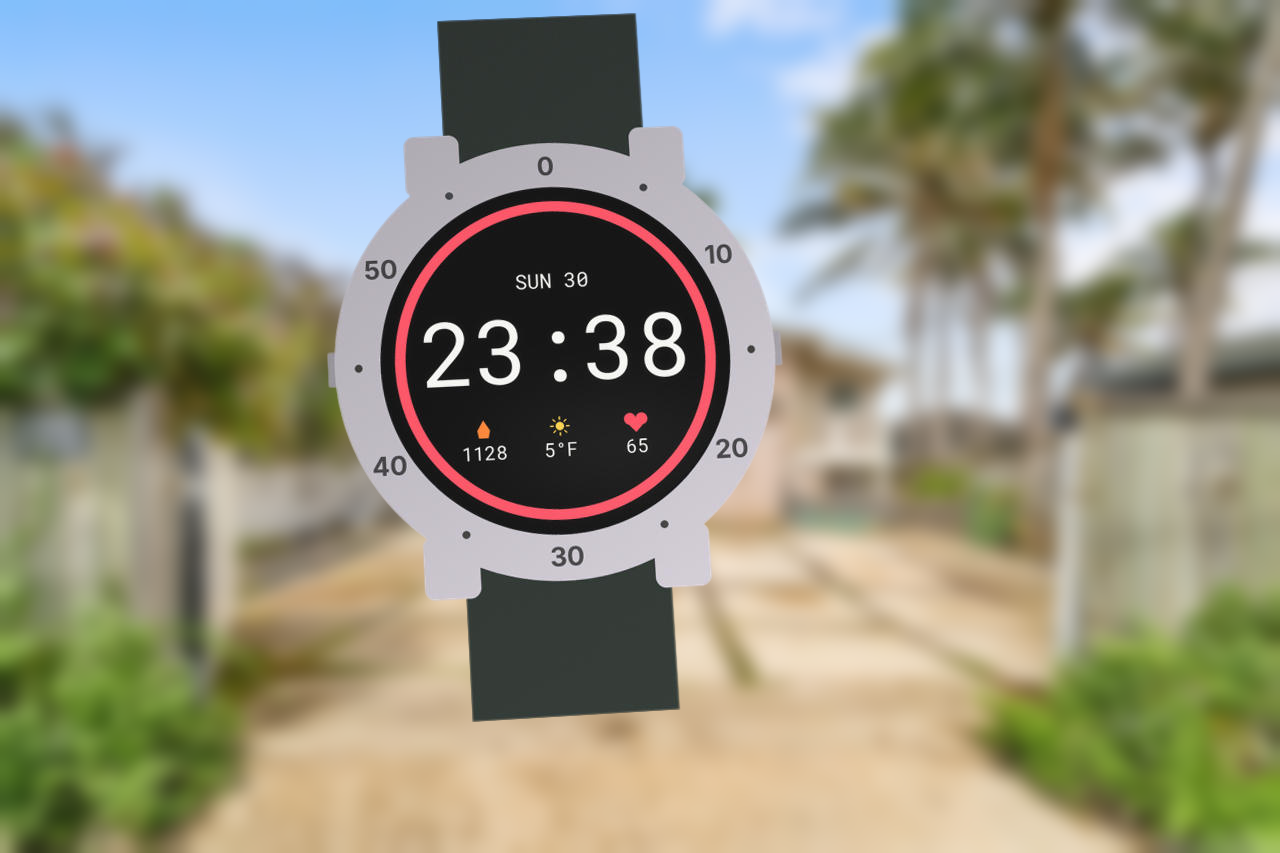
h=23 m=38
